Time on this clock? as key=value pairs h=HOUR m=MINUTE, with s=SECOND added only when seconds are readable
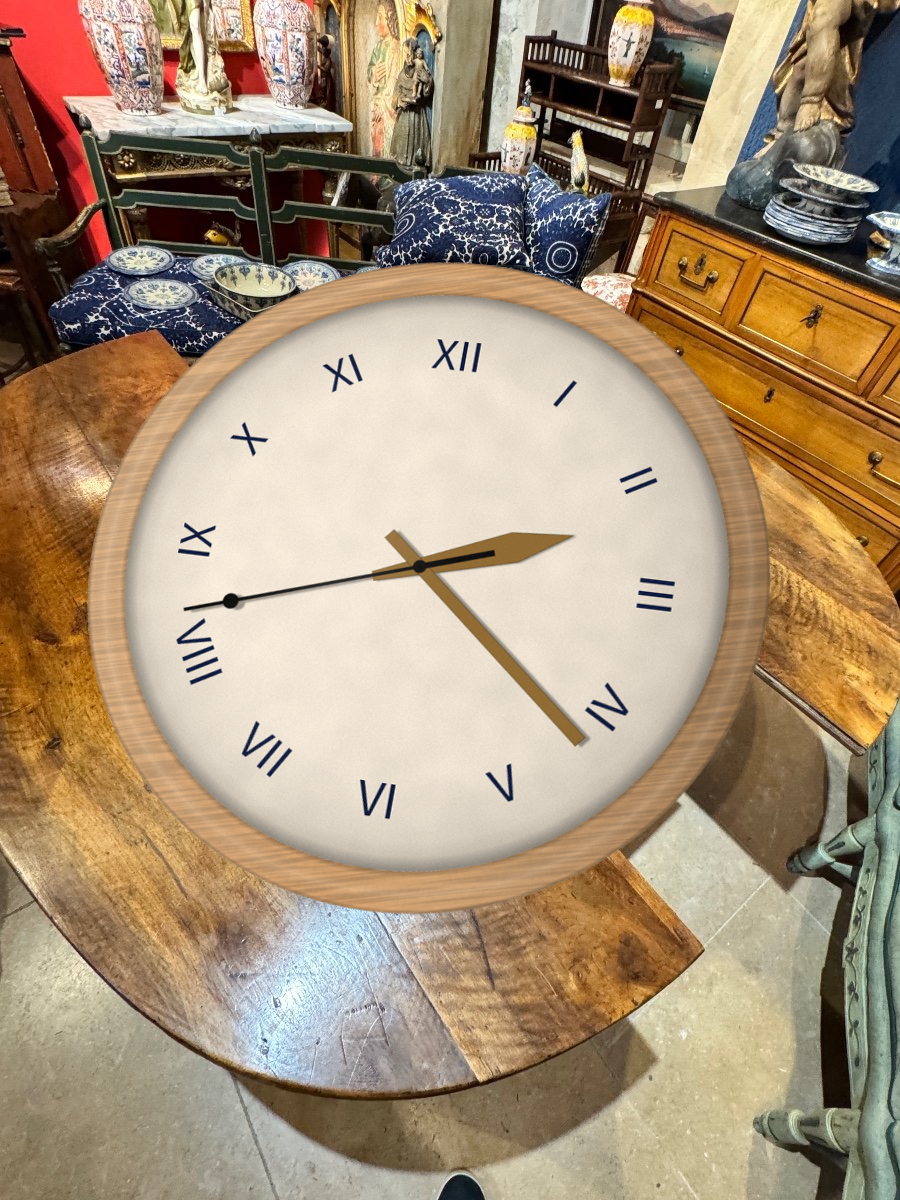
h=2 m=21 s=42
